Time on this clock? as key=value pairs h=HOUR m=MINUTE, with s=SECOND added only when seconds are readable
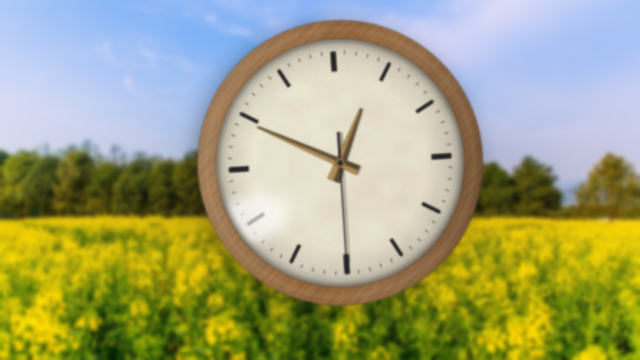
h=12 m=49 s=30
